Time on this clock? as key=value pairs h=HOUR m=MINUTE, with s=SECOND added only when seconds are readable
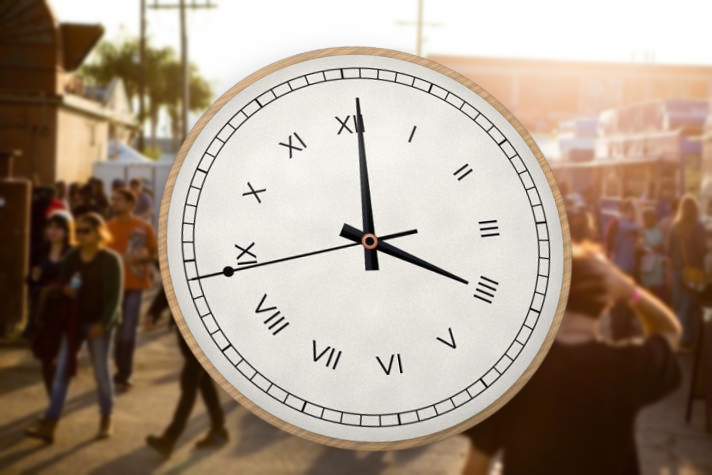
h=4 m=0 s=44
